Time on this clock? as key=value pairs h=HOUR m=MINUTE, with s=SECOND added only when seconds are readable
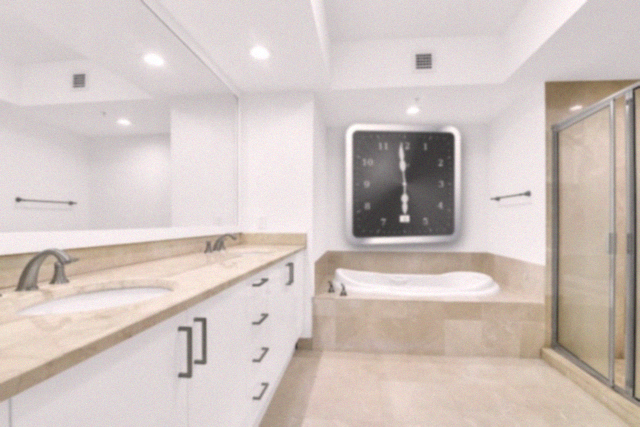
h=5 m=59
